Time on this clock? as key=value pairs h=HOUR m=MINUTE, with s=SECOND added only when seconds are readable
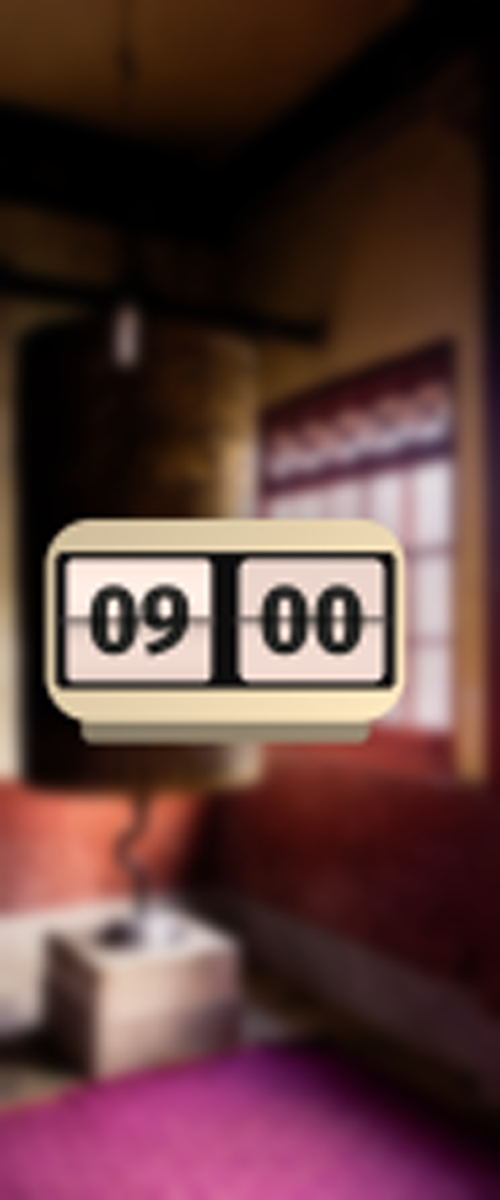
h=9 m=0
